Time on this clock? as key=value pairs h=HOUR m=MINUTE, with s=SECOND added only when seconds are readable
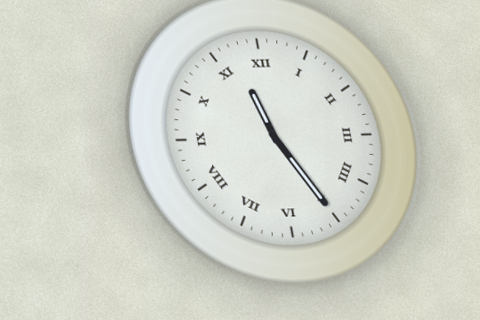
h=11 m=25
